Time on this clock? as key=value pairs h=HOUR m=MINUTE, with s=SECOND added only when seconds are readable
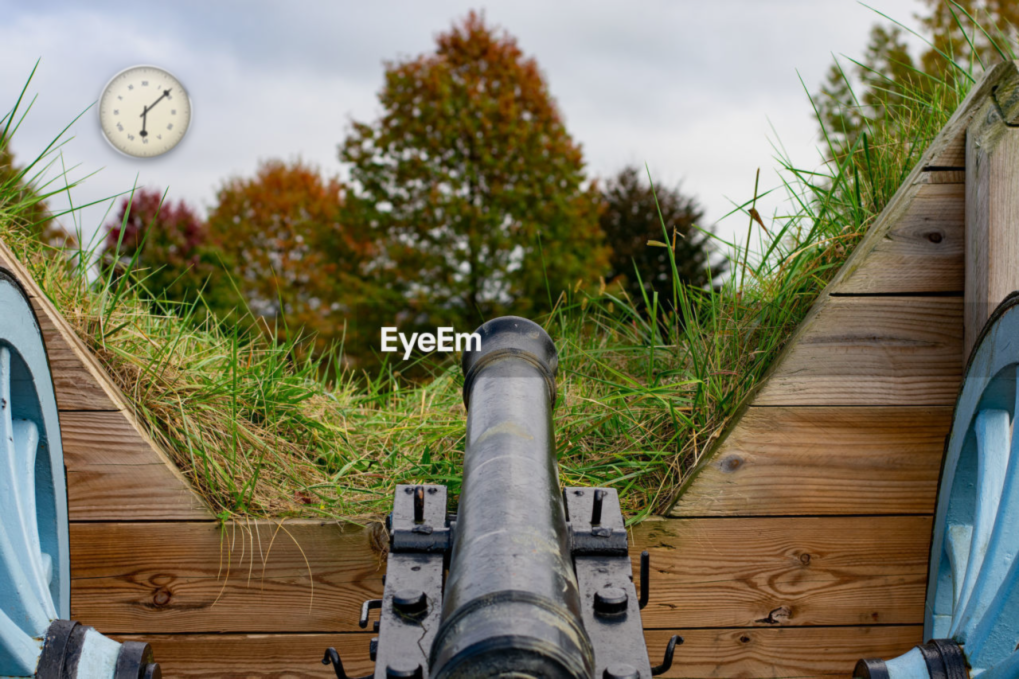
h=6 m=8
